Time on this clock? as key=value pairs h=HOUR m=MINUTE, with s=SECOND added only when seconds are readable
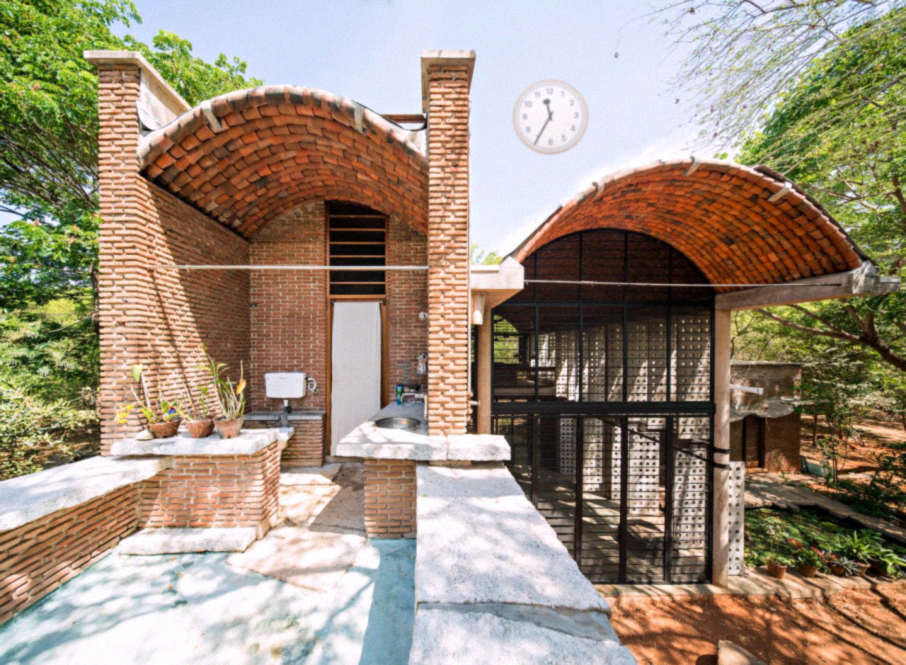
h=11 m=35
